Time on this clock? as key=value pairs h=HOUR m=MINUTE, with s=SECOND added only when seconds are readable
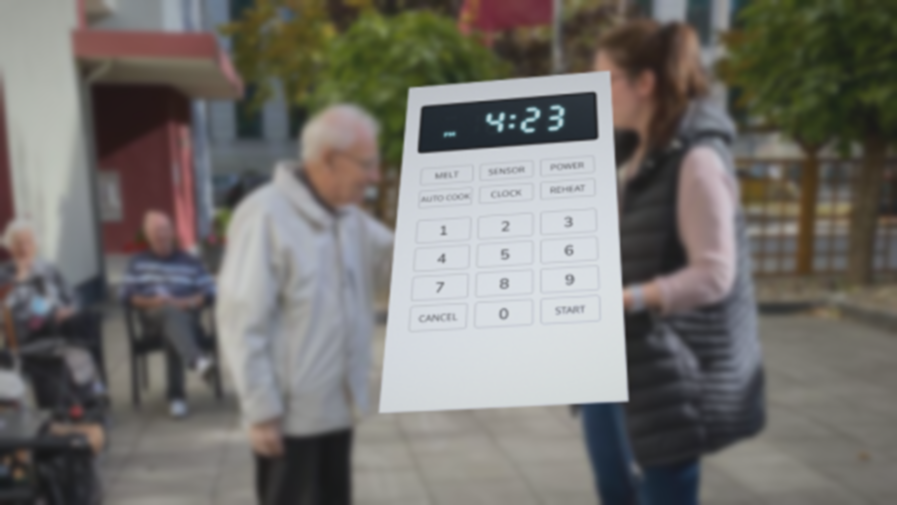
h=4 m=23
